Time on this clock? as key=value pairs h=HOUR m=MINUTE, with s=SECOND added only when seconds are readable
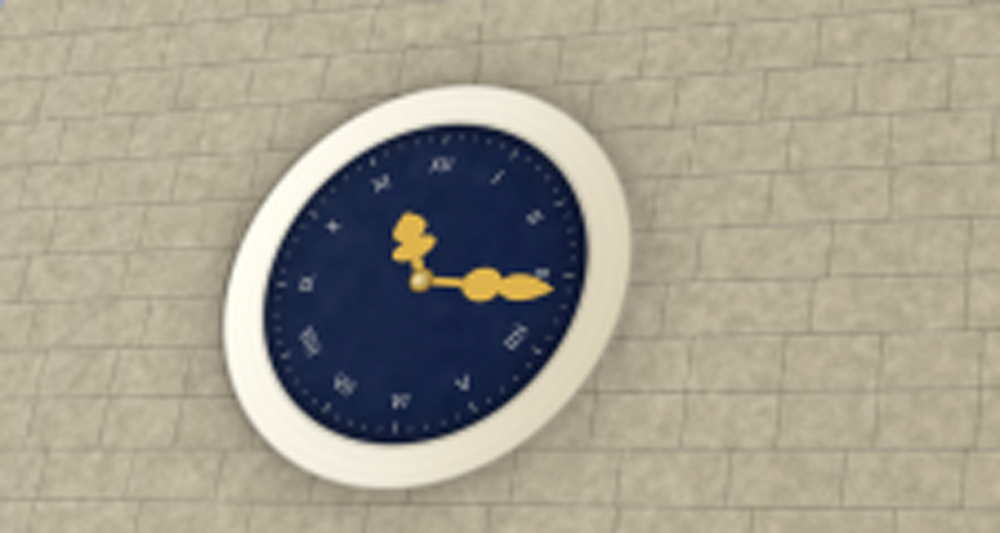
h=11 m=16
